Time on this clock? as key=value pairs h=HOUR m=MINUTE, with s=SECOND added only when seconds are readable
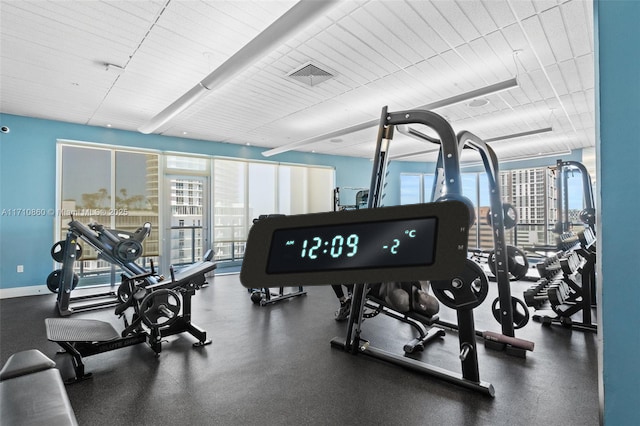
h=12 m=9
